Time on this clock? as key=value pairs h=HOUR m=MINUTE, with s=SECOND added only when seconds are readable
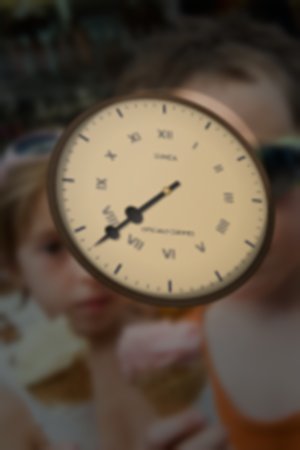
h=7 m=38
